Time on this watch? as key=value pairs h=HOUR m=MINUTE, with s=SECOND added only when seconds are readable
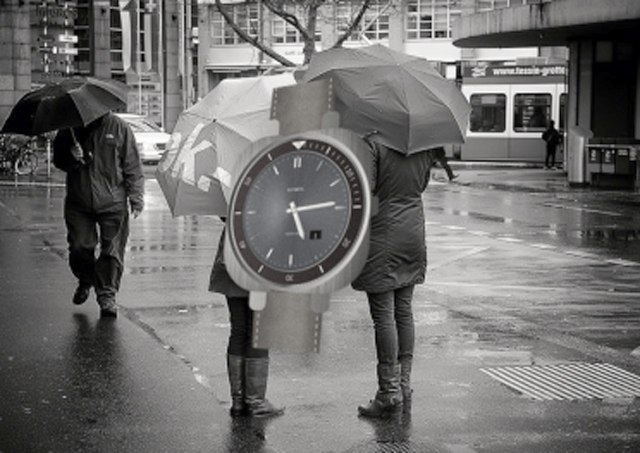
h=5 m=14
